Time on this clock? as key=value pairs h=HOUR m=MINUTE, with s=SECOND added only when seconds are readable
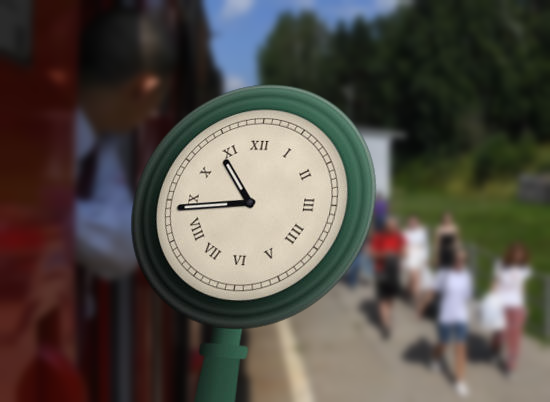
h=10 m=44
